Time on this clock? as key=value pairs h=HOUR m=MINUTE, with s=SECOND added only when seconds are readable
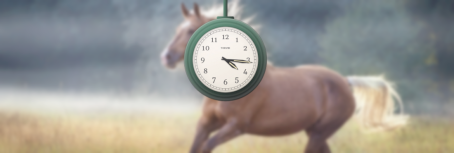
h=4 m=16
